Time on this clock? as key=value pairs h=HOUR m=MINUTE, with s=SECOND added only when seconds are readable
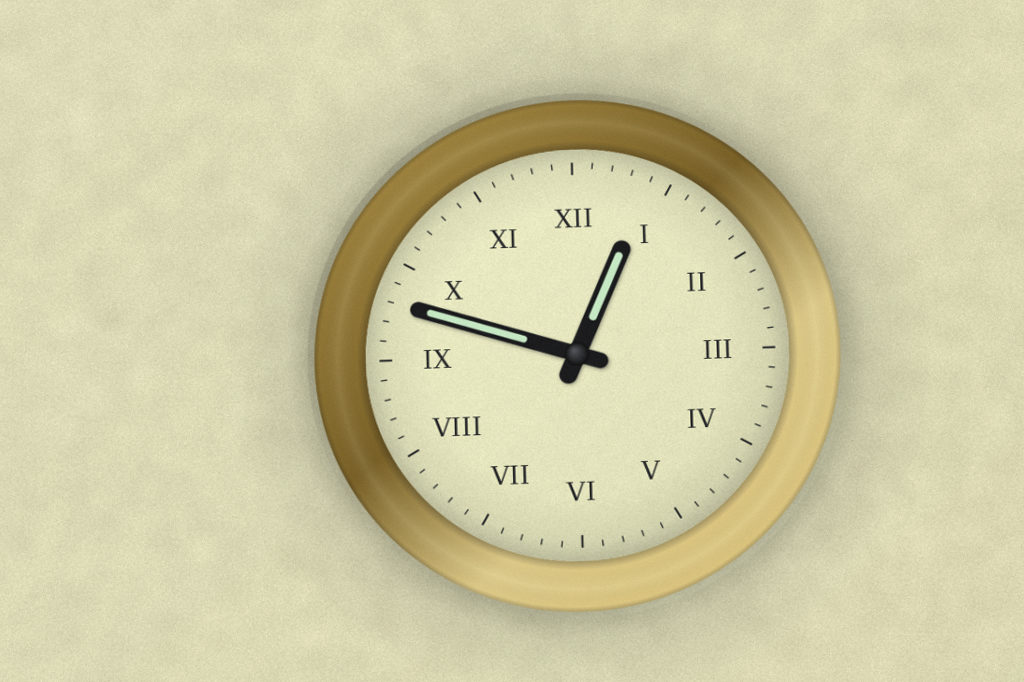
h=12 m=48
